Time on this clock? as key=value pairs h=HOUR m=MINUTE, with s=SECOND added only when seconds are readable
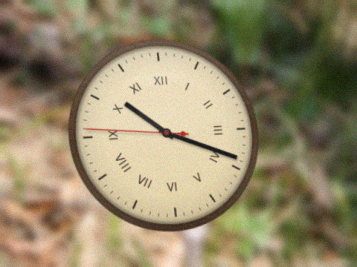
h=10 m=18 s=46
